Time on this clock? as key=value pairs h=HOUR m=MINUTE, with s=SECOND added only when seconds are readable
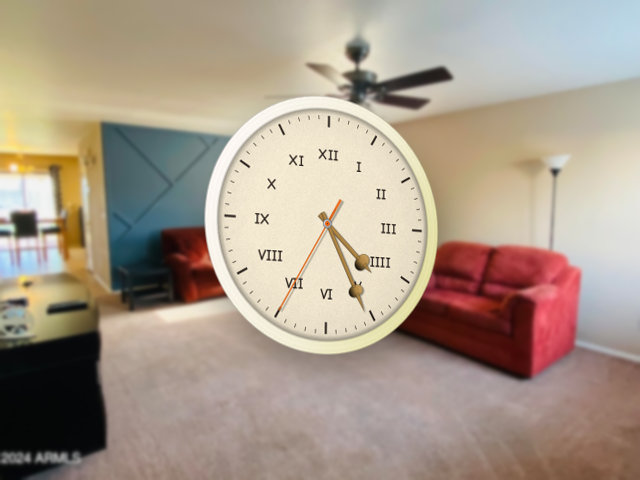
h=4 m=25 s=35
